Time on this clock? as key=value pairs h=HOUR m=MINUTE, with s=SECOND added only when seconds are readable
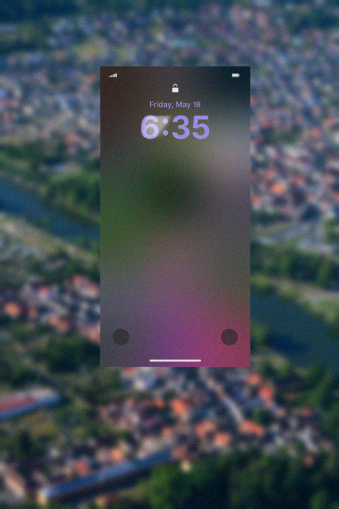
h=6 m=35
